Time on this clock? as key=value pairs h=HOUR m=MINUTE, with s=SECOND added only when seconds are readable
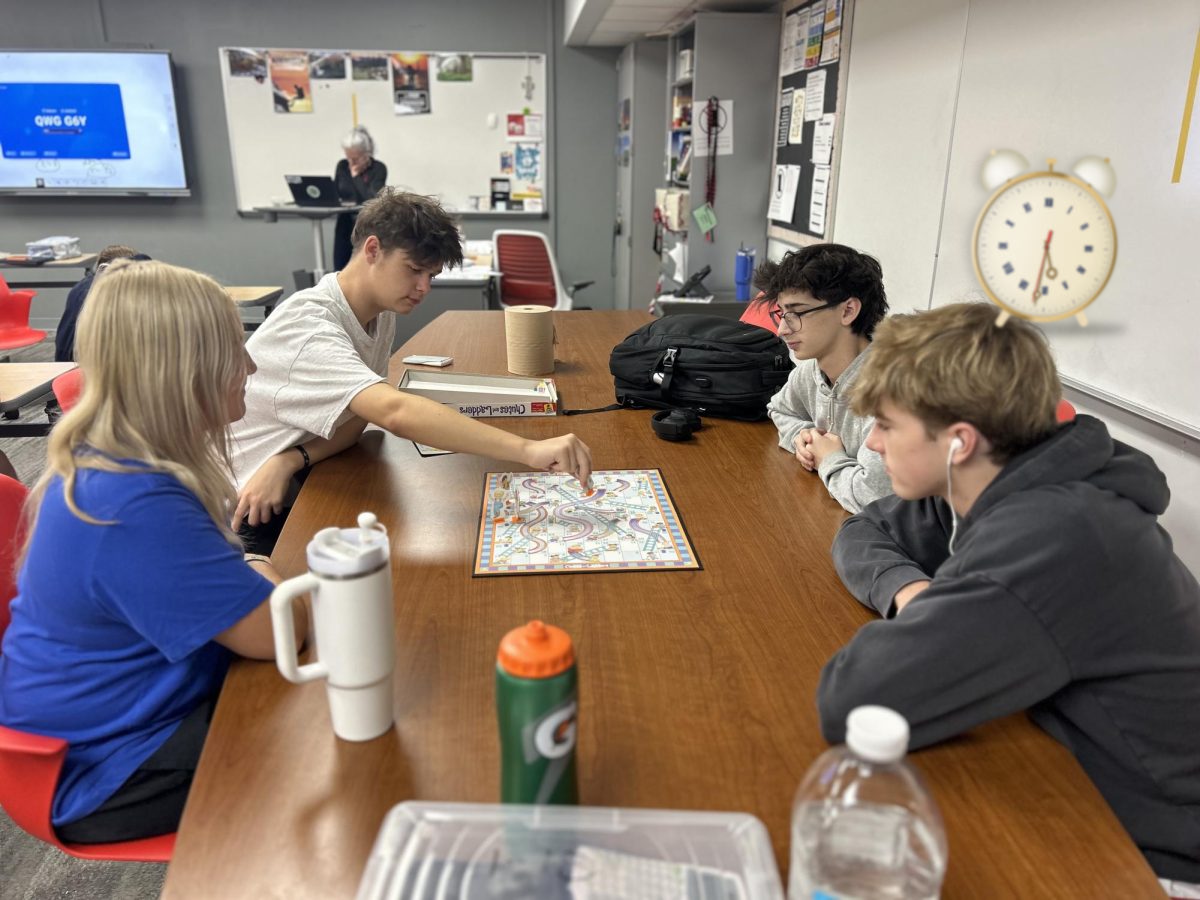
h=5 m=31 s=32
